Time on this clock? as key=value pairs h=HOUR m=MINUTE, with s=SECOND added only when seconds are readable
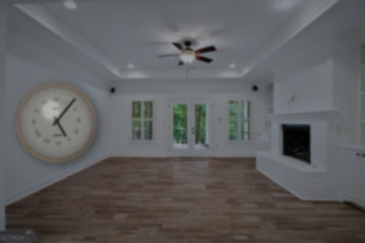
h=5 m=7
